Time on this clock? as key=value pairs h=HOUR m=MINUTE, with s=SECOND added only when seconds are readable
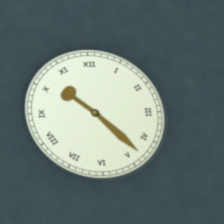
h=10 m=23
